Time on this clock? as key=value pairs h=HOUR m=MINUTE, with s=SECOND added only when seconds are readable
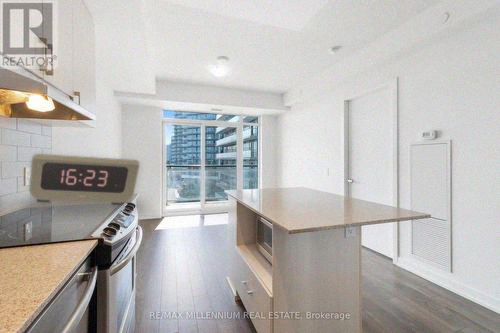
h=16 m=23
